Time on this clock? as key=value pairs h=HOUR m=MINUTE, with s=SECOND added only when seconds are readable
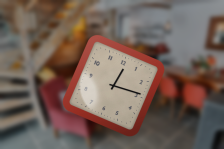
h=12 m=14
